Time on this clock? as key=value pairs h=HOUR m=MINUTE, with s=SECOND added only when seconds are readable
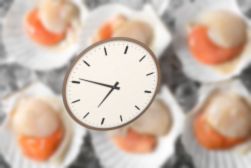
h=6 m=46
